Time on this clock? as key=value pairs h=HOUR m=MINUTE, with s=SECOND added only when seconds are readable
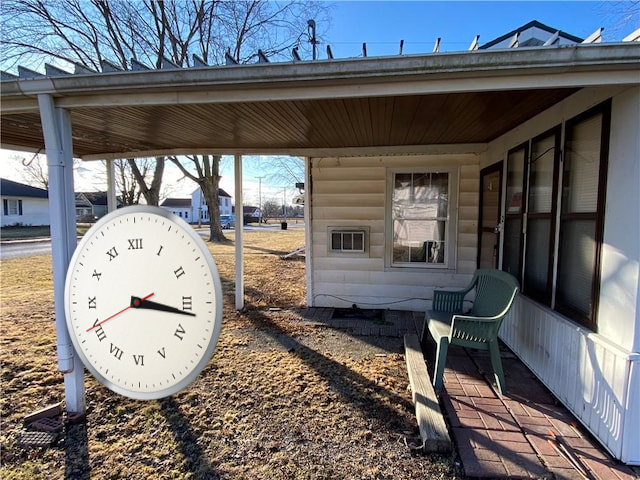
h=3 m=16 s=41
